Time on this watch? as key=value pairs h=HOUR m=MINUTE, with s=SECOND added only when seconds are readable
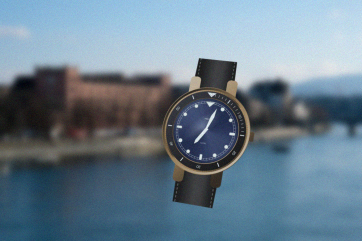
h=7 m=3
